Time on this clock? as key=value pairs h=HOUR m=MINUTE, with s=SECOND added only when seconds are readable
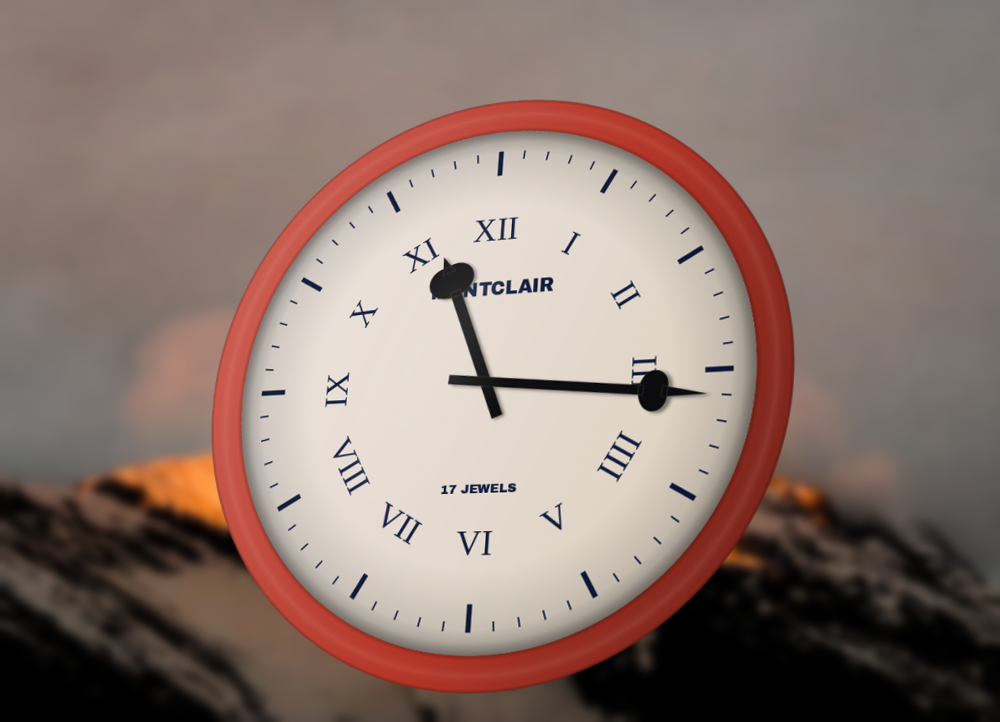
h=11 m=16
